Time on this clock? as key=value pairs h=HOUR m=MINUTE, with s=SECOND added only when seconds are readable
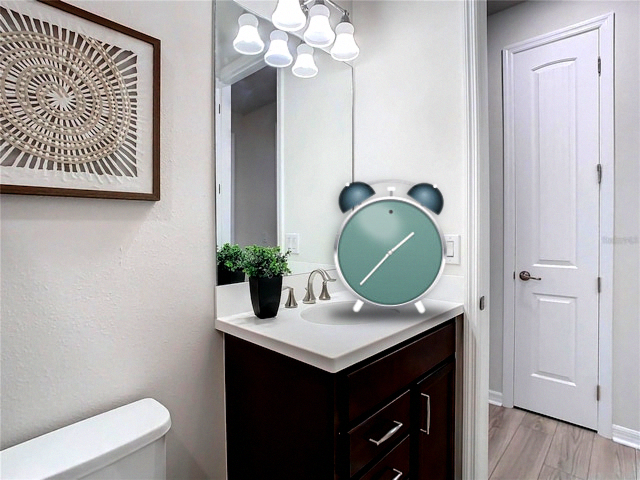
h=1 m=37
